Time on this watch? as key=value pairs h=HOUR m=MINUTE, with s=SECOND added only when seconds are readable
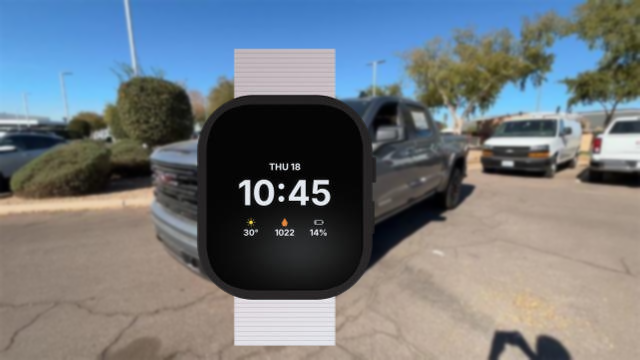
h=10 m=45
